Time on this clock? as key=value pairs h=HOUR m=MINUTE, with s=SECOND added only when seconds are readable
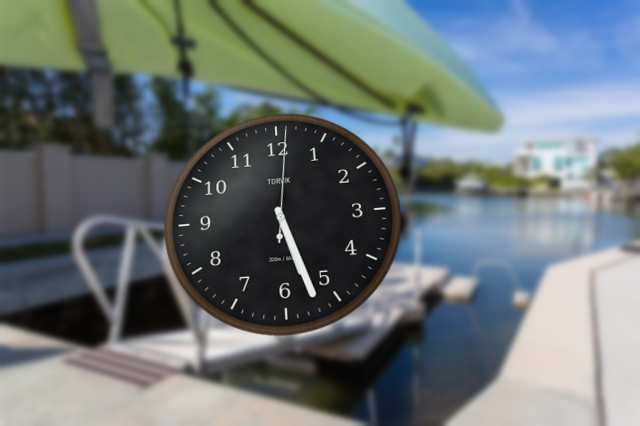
h=5 m=27 s=1
